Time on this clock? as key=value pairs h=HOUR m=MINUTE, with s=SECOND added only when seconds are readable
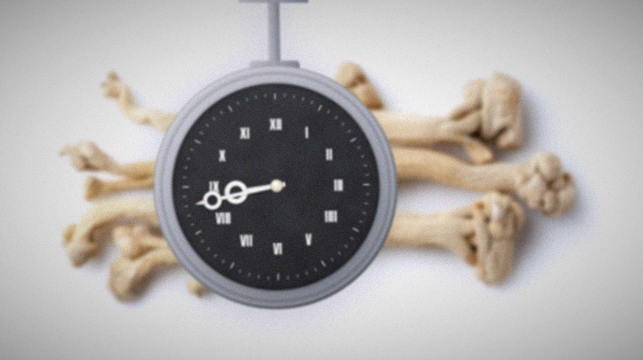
h=8 m=43
